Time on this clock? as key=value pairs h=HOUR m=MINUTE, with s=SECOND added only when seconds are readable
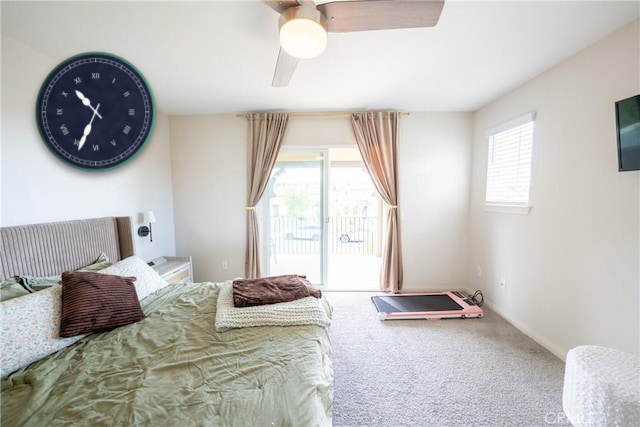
h=10 m=34
